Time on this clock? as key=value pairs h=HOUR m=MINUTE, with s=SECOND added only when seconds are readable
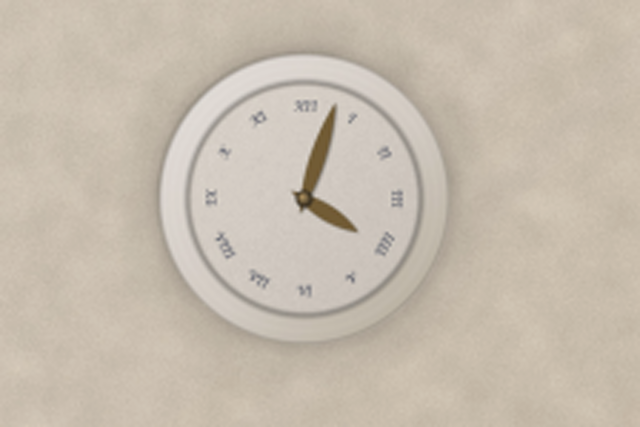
h=4 m=3
